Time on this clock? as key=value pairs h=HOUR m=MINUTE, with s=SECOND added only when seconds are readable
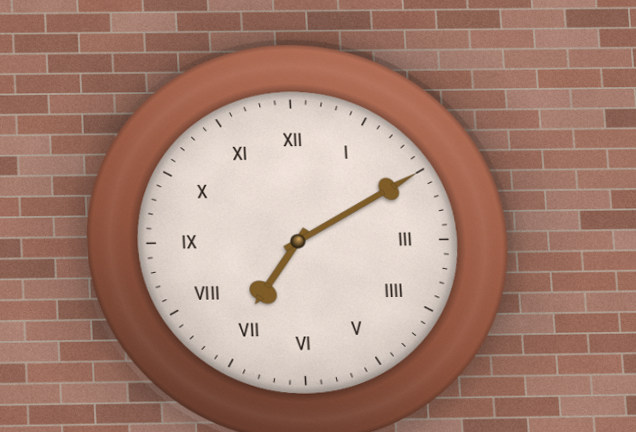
h=7 m=10
